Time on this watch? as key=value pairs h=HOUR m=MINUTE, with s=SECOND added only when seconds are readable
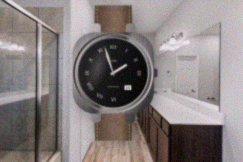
h=1 m=57
